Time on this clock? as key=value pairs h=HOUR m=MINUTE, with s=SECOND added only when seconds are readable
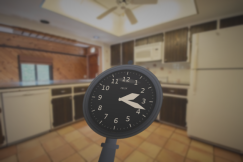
h=2 m=18
